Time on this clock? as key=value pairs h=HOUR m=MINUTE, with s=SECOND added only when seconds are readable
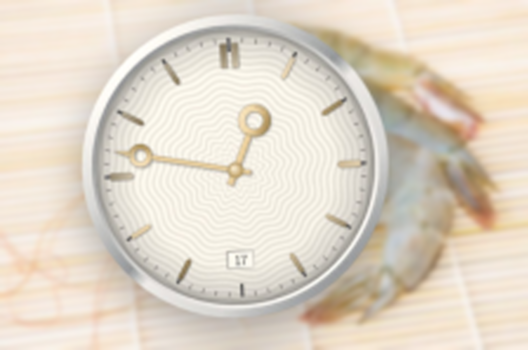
h=12 m=47
